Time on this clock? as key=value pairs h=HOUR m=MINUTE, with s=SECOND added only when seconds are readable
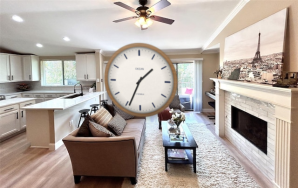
h=1 m=34
